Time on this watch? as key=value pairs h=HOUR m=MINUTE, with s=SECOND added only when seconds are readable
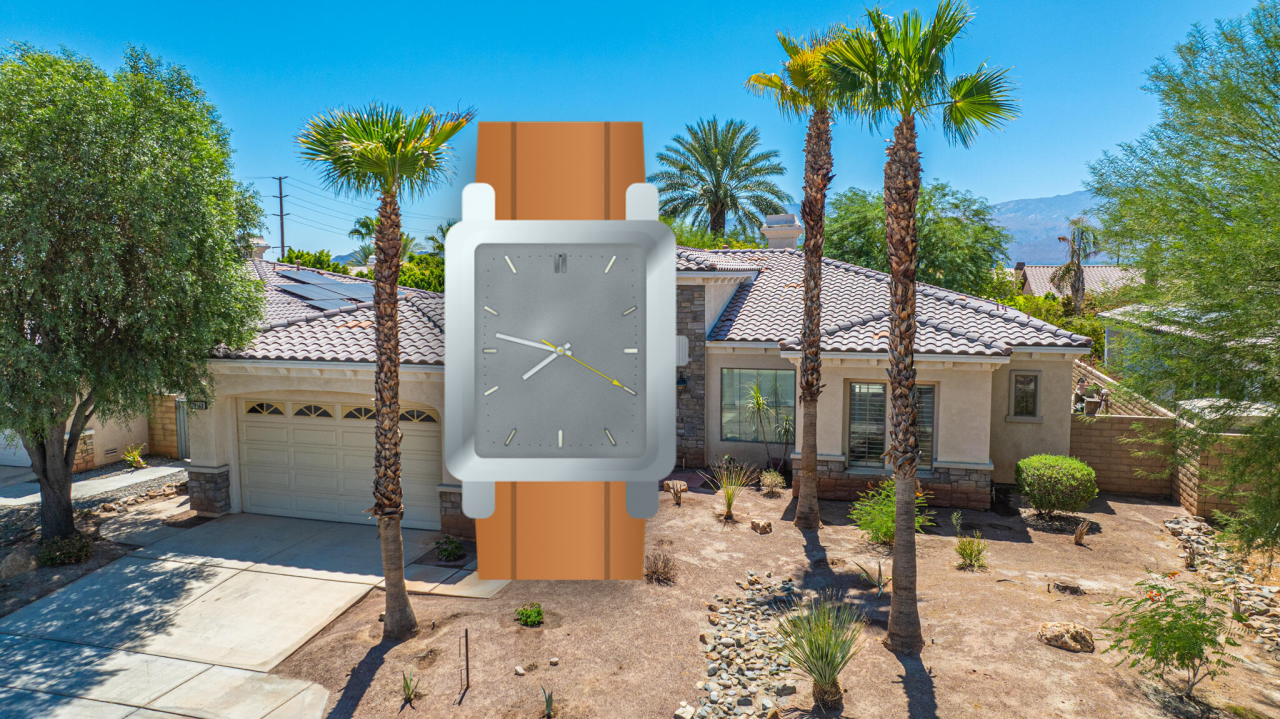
h=7 m=47 s=20
